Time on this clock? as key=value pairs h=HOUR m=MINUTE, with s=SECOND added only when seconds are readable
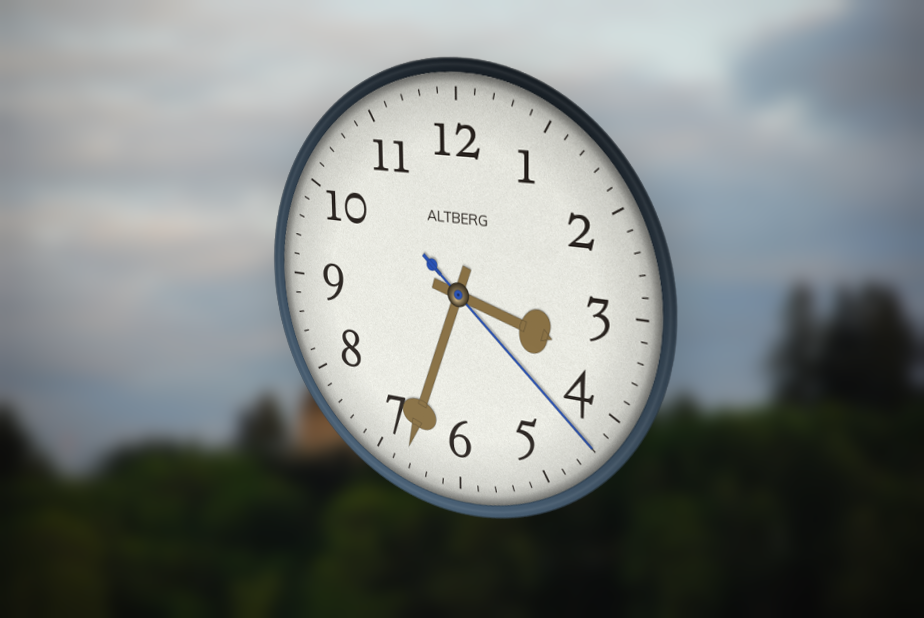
h=3 m=33 s=22
